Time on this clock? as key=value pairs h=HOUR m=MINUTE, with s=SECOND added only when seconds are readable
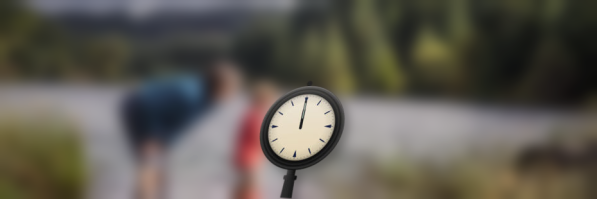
h=12 m=0
